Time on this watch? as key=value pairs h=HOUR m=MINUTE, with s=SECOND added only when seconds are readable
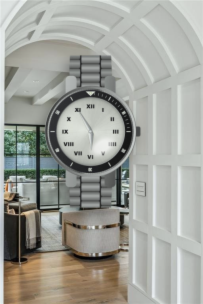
h=5 m=55
